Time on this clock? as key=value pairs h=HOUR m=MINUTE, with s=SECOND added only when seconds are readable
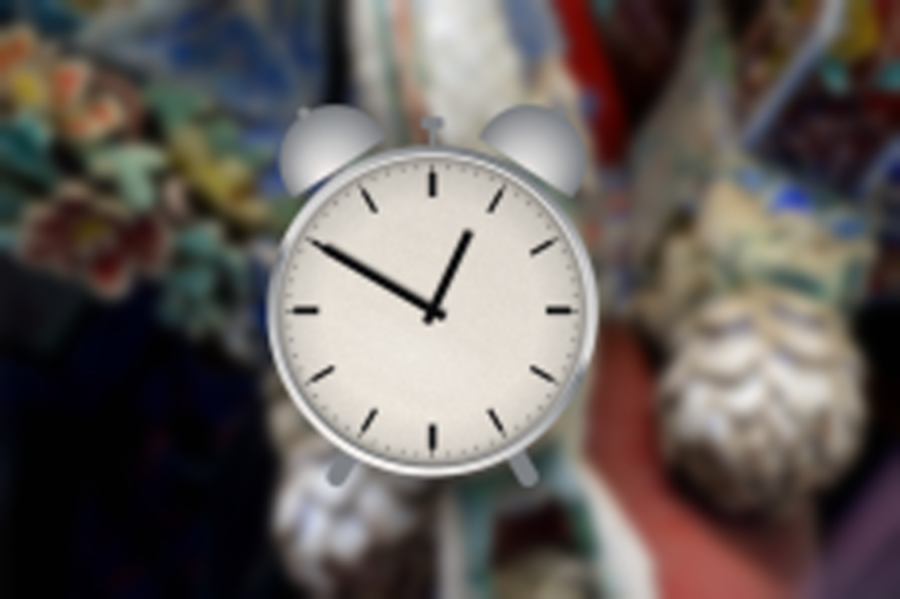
h=12 m=50
